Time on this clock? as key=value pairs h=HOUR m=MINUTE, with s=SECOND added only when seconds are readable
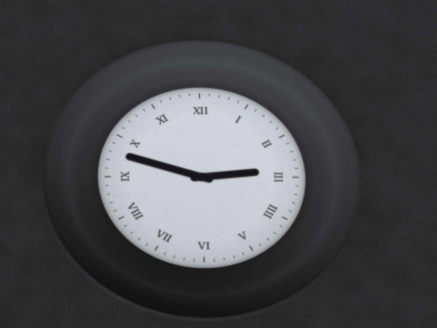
h=2 m=48
